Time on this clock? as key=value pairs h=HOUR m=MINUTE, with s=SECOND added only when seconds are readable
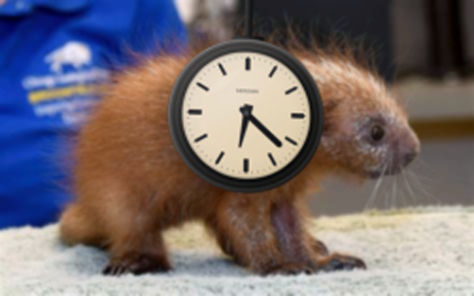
h=6 m=22
